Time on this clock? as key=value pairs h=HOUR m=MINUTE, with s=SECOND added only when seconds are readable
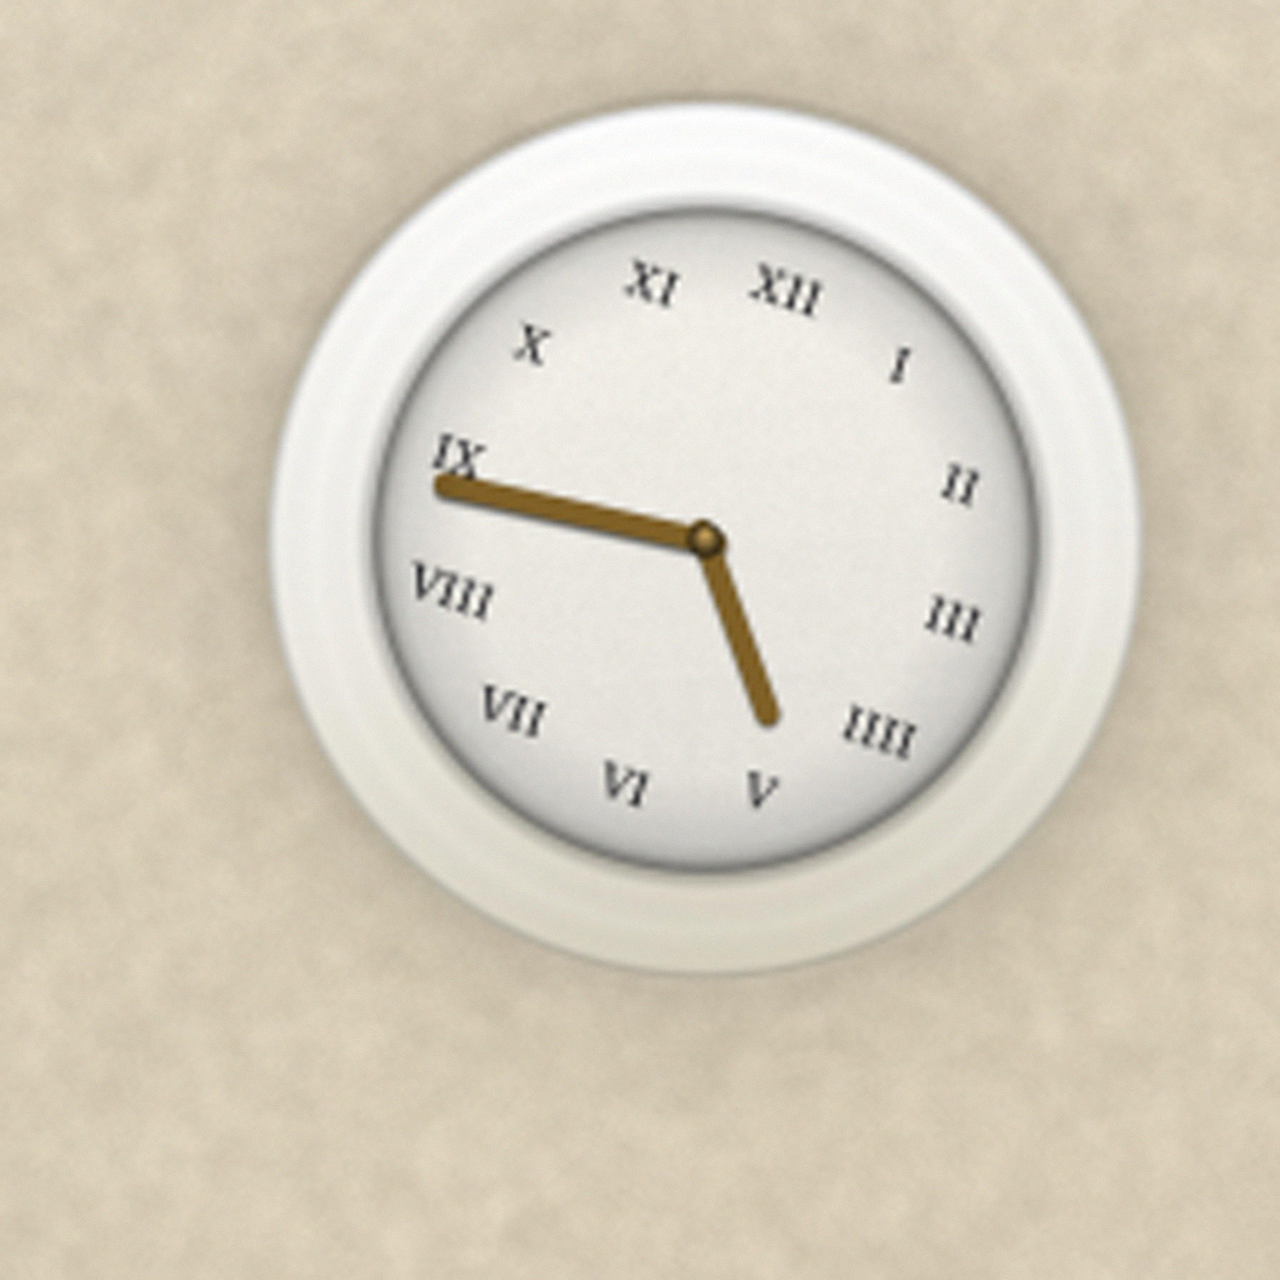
h=4 m=44
